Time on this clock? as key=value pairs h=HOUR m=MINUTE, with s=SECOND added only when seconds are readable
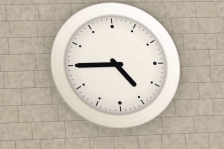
h=4 m=45
